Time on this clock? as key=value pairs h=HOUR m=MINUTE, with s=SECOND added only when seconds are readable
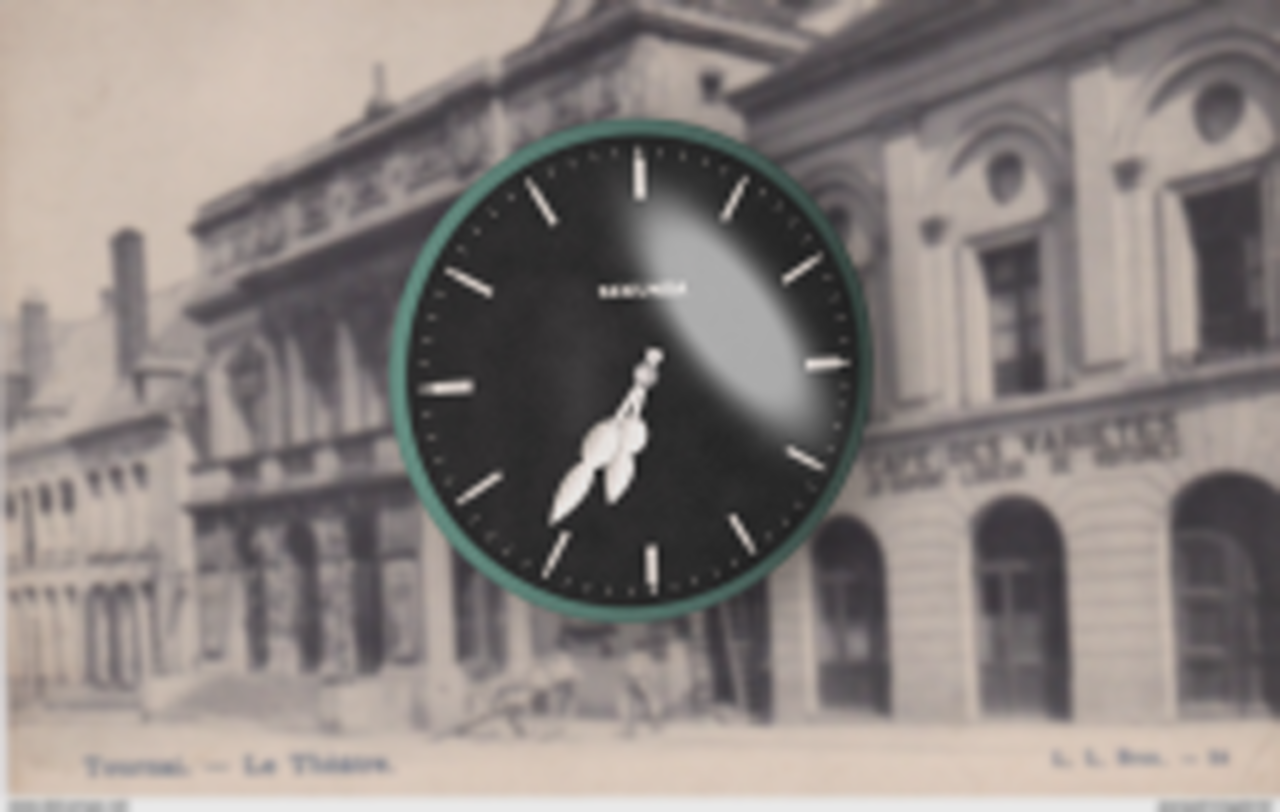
h=6 m=36
